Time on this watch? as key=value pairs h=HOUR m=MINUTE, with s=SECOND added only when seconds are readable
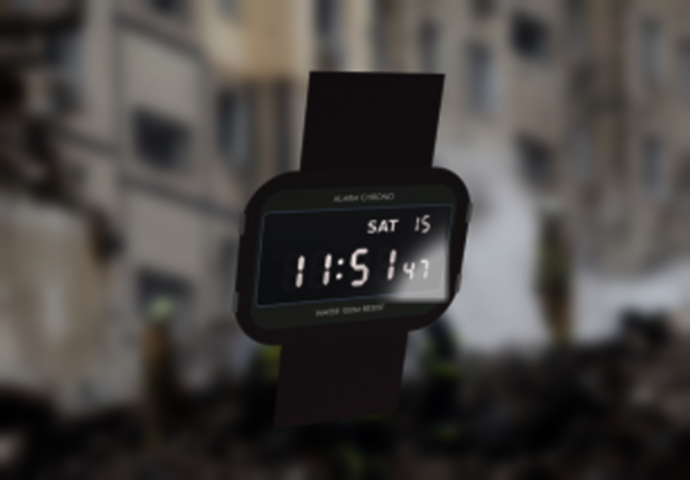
h=11 m=51 s=47
